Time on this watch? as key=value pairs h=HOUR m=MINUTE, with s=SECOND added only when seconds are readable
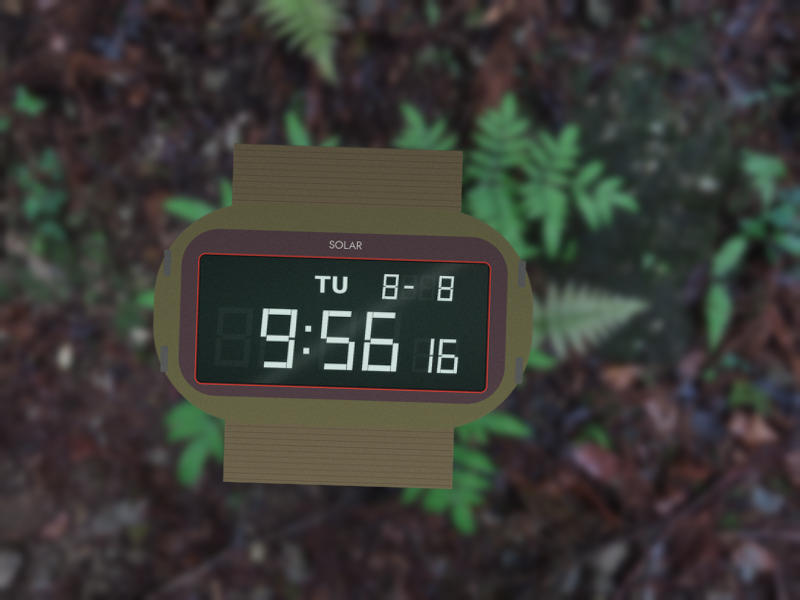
h=9 m=56 s=16
